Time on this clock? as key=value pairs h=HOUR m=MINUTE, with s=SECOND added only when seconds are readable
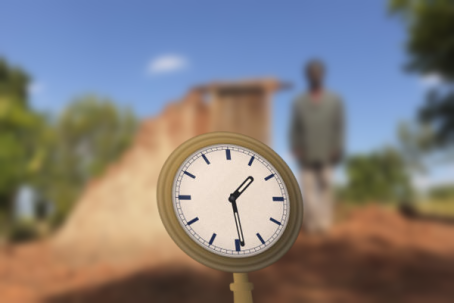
h=1 m=29
